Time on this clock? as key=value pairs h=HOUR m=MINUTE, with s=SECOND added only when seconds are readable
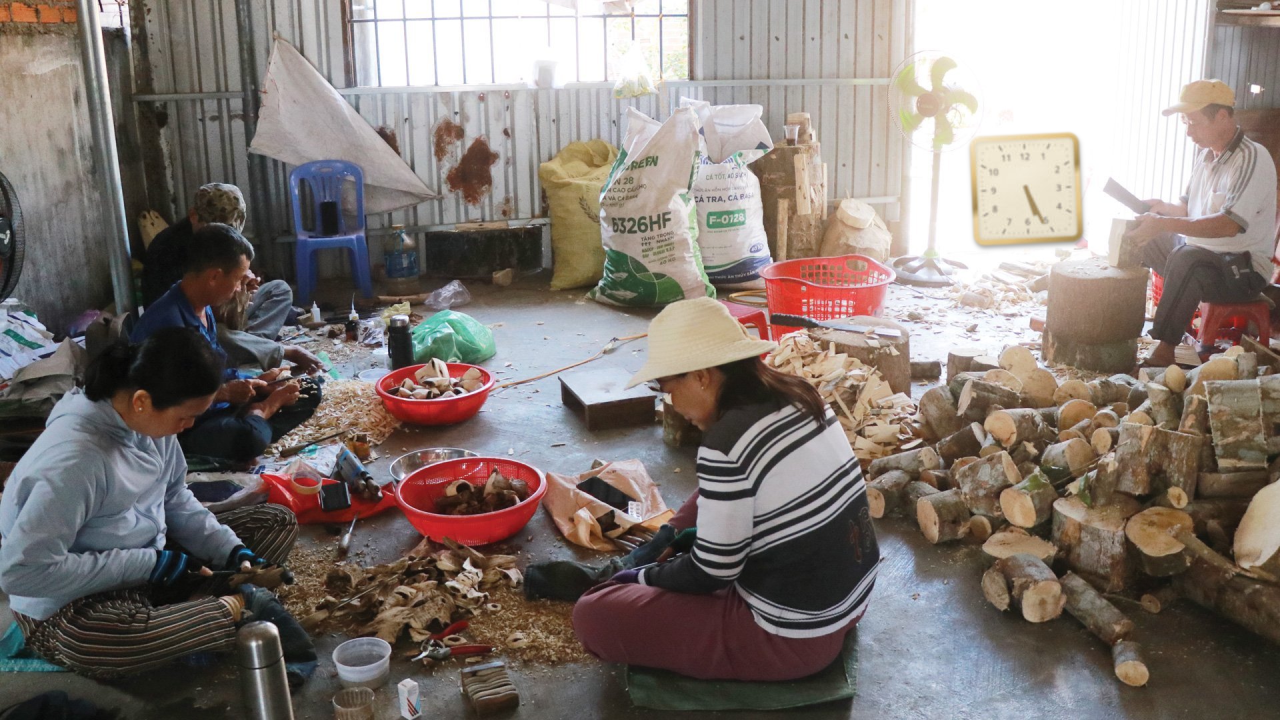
h=5 m=26
